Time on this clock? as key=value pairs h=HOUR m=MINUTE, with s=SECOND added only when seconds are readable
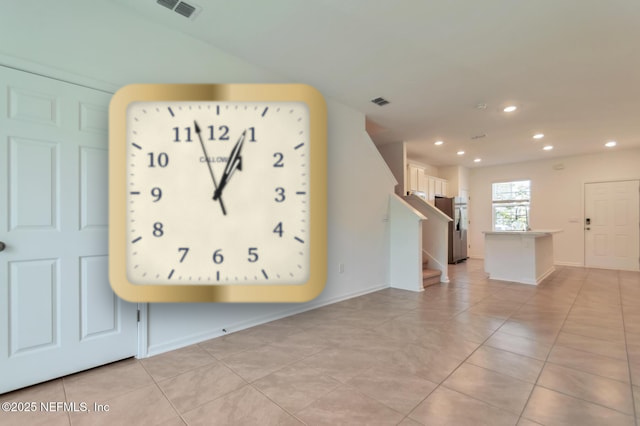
h=1 m=3 s=57
